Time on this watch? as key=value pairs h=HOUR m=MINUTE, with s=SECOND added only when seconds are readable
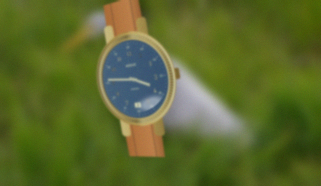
h=3 m=46
